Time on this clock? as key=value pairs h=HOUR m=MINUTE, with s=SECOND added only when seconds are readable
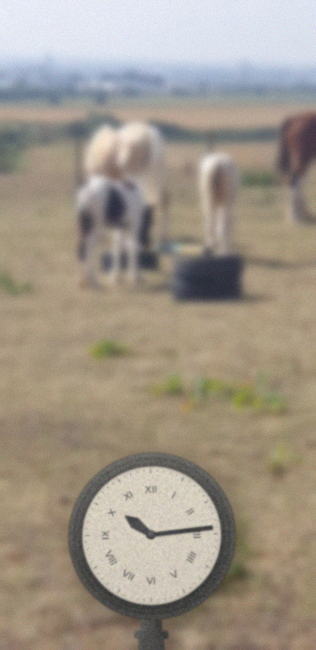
h=10 m=14
